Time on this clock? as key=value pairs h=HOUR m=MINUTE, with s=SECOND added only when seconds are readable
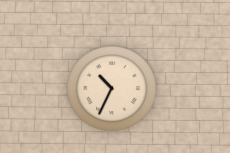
h=10 m=34
